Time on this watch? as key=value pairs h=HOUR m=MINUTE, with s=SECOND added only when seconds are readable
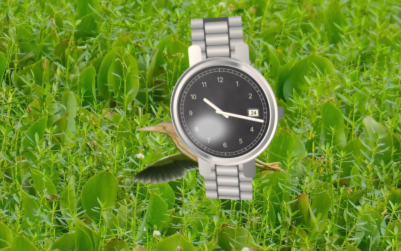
h=10 m=17
